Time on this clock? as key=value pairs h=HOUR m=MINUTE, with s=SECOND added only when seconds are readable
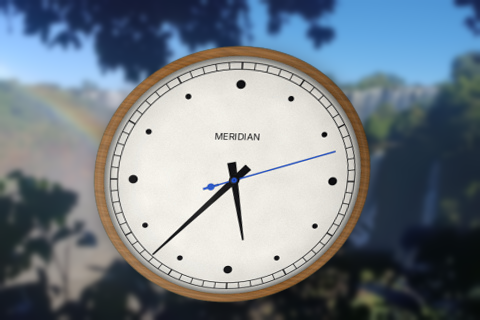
h=5 m=37 s=12
